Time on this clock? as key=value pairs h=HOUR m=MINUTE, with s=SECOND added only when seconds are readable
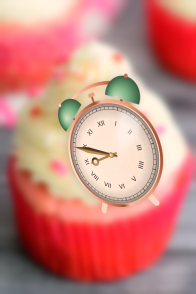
h=8 m=49
